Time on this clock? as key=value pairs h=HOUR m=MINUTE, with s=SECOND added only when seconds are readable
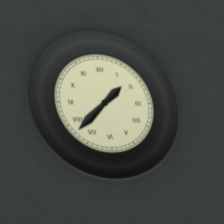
h=1 m=38
